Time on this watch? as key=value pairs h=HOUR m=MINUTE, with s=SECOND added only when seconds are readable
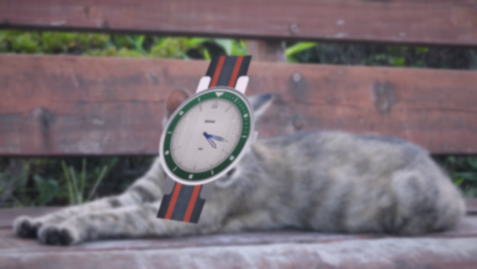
h=4 m=17
